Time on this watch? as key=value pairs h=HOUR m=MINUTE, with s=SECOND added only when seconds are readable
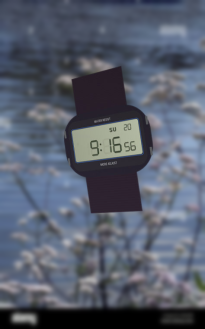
h=9 m=16 s=56
